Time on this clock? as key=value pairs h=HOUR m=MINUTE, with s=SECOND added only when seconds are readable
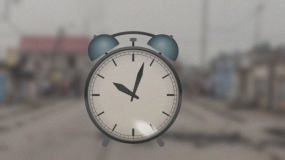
h=10 m=3
